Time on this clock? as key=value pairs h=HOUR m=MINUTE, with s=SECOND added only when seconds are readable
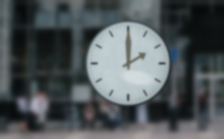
h=2 m=0
